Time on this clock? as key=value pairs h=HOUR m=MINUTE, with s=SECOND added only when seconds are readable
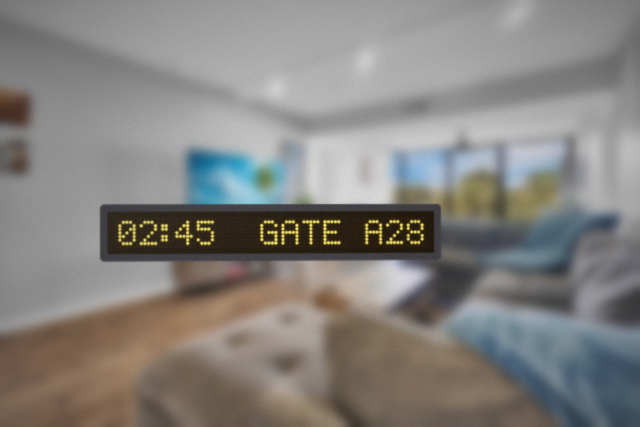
h=2 m=45
